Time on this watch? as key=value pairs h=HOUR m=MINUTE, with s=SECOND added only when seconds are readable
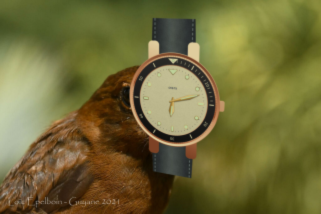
h=6 m=12
